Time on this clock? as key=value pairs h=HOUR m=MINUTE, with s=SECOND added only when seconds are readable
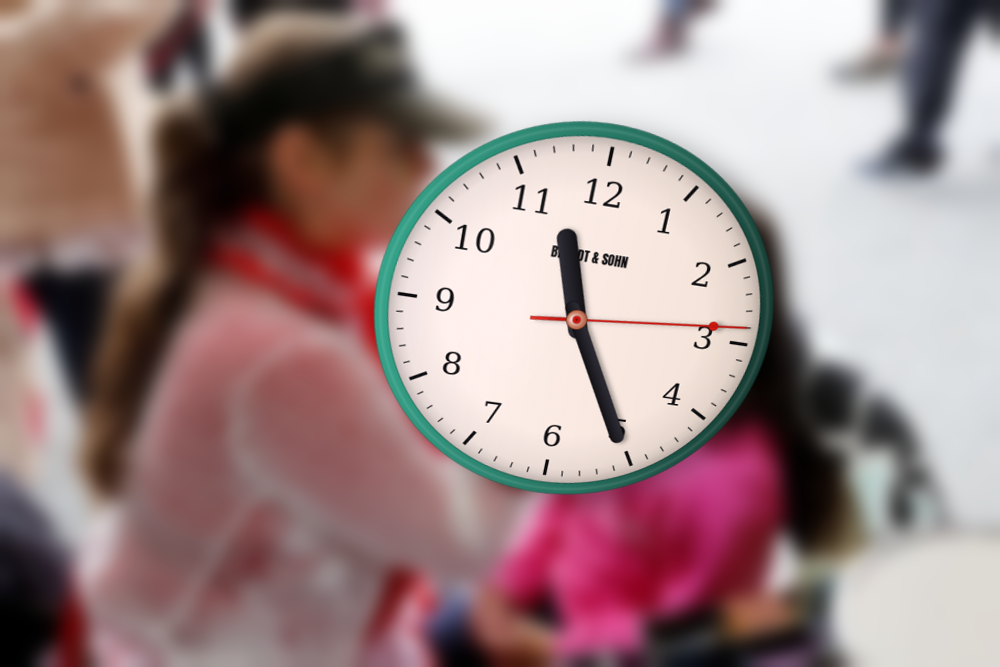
h=11 m=25 s=14
